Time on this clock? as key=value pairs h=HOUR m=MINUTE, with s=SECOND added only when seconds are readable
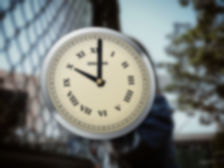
h=10 m=1
